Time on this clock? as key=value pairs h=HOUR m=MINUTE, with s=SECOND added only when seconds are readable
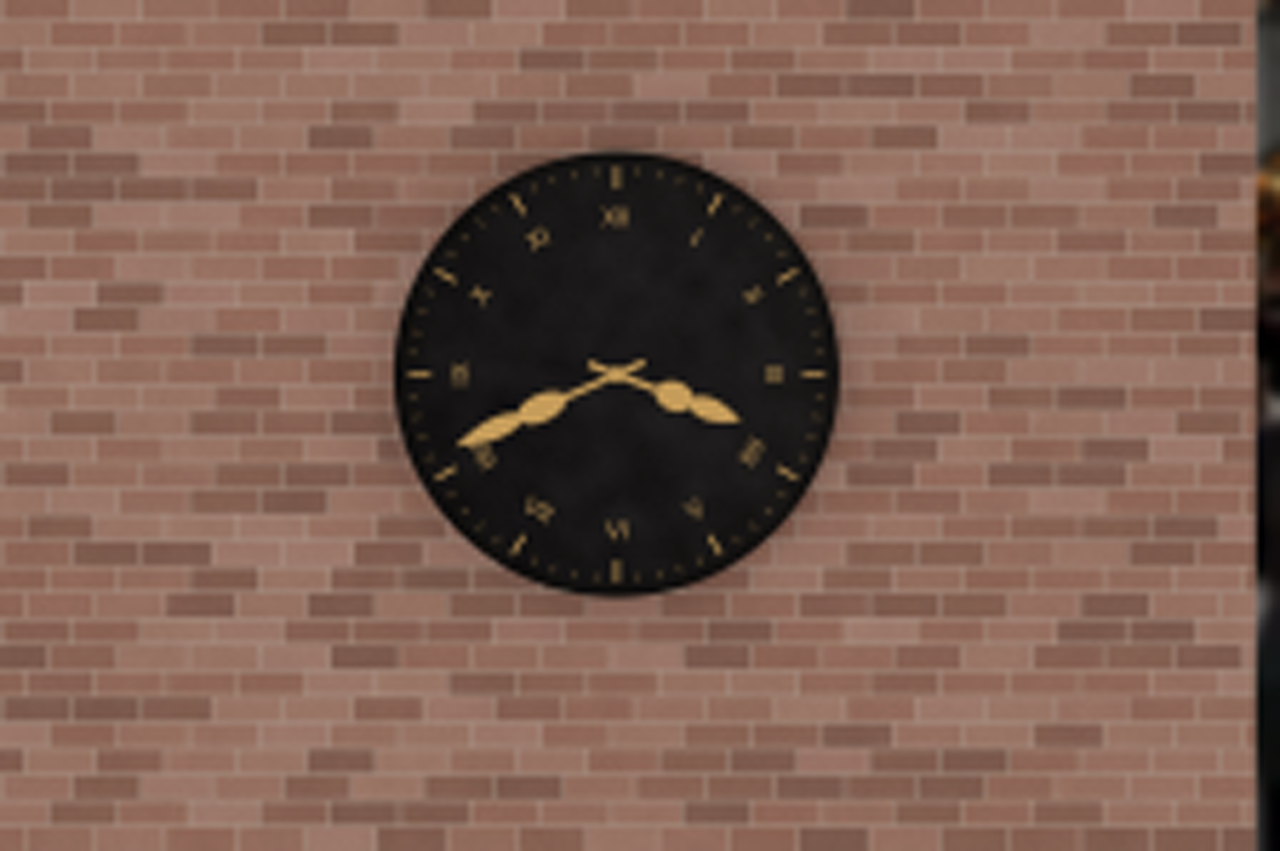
h=3 m=41
